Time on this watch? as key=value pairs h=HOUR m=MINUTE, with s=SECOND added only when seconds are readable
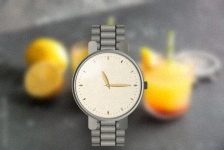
h=11 m=15
